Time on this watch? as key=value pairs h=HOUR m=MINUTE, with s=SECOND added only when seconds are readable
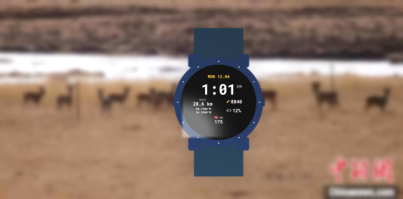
h=1 m=1
